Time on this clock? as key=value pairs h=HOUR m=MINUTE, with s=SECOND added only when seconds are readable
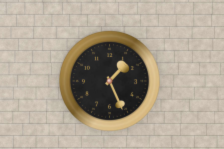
h=1 m=26
